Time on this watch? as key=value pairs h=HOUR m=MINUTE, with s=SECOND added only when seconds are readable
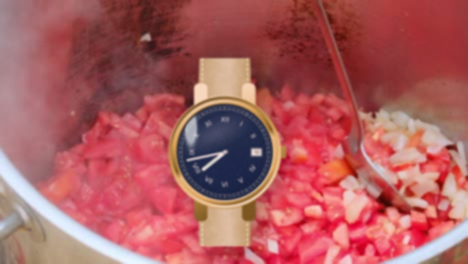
h=7 m=43
